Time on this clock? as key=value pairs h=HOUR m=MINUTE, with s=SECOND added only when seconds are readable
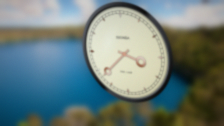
h=3 m=38
